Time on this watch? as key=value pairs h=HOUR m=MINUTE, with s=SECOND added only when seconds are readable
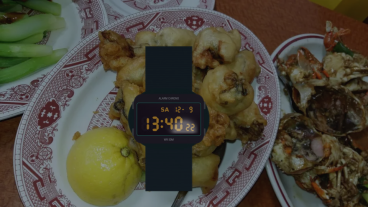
h=13 m=40 s=22
